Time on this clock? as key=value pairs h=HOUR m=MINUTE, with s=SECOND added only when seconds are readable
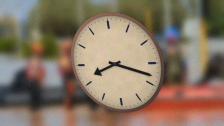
h=8 m=18
